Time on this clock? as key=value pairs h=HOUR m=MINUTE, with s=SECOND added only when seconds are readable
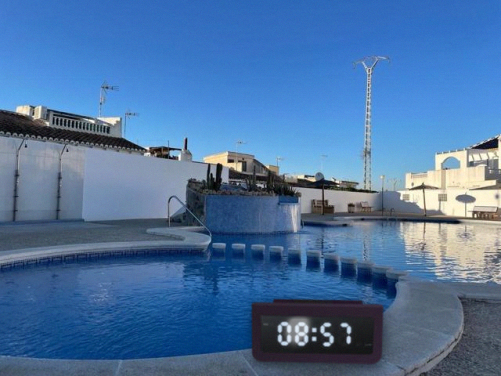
h=8 m=57
